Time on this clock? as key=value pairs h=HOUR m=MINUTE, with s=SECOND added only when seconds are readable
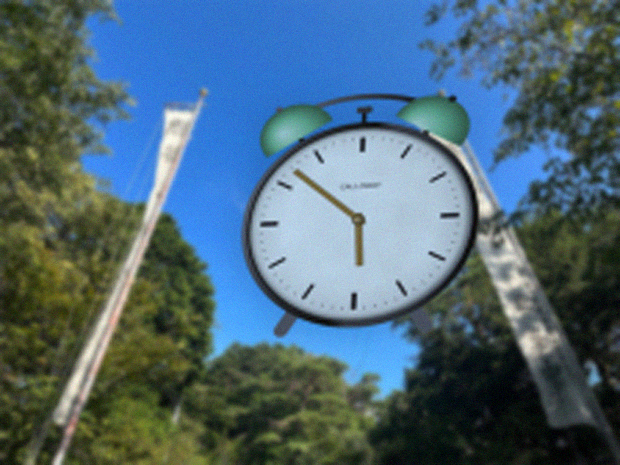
h=5 m=52
